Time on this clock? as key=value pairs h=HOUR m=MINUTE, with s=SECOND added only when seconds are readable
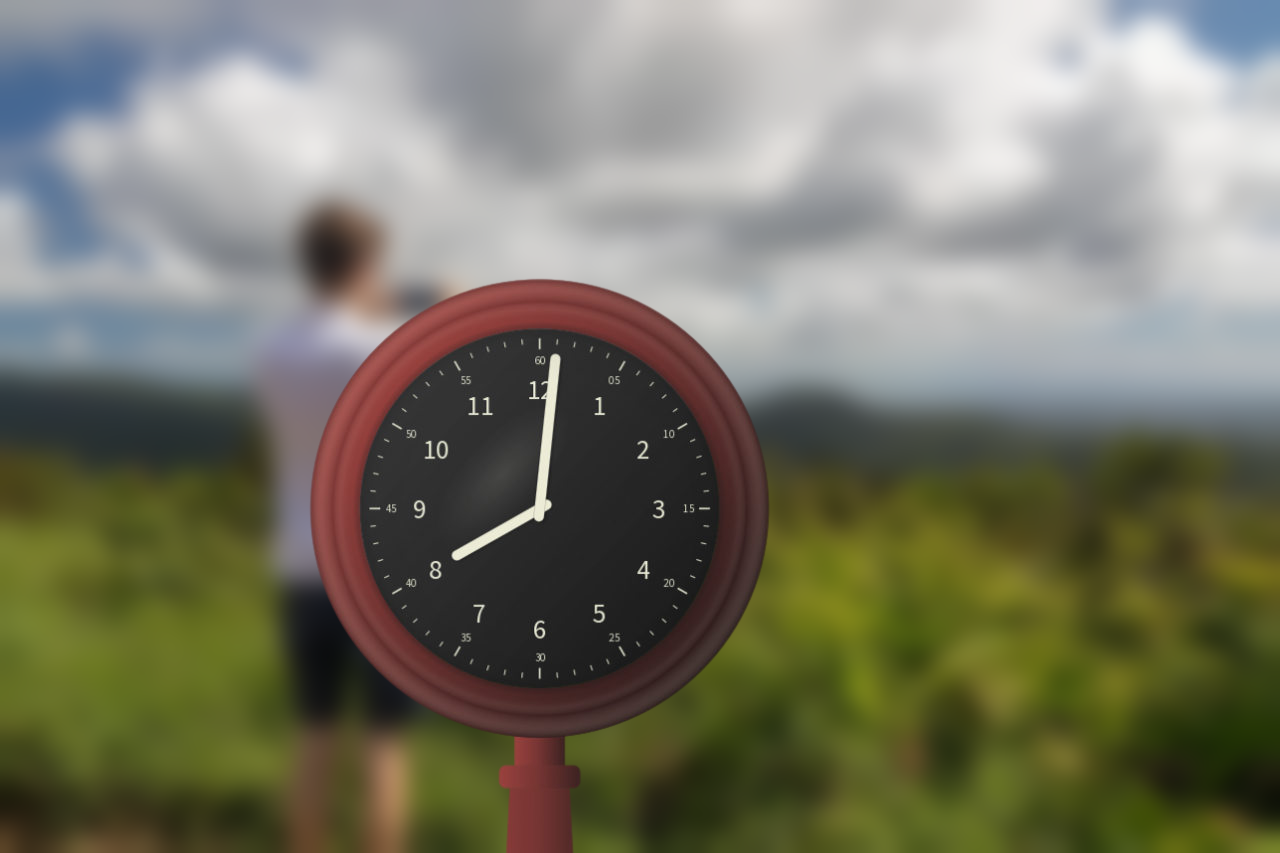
h=8 m=1
